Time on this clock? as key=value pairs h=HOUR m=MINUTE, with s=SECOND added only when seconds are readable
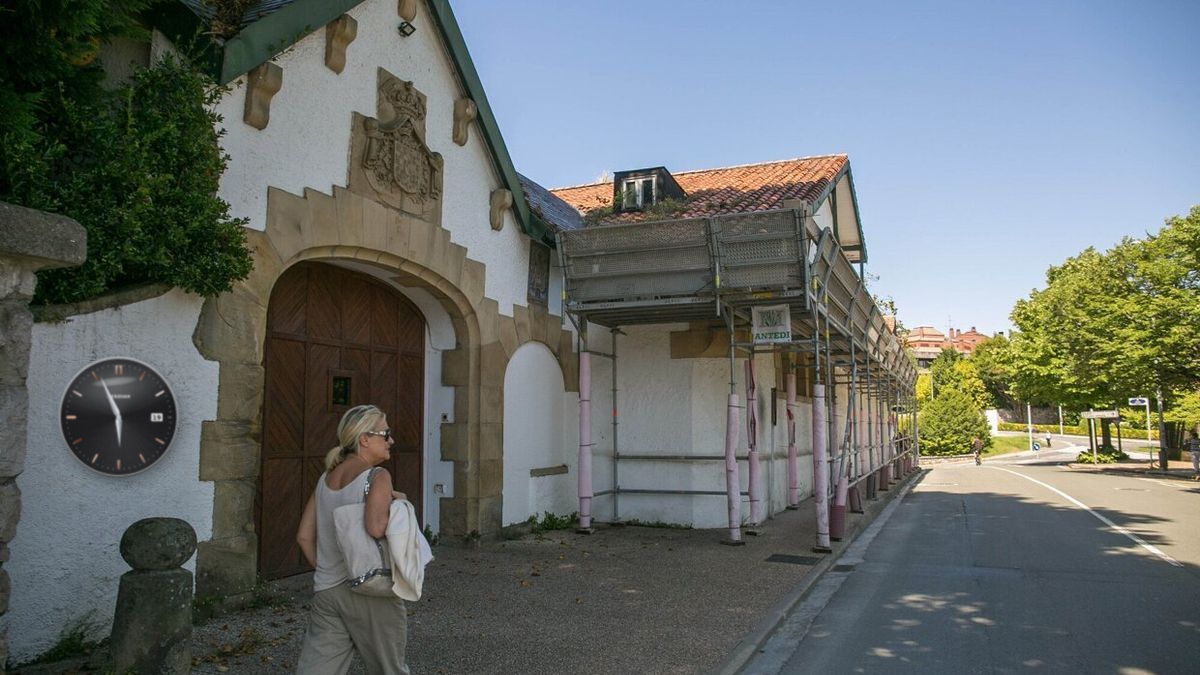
h=5 m=56
